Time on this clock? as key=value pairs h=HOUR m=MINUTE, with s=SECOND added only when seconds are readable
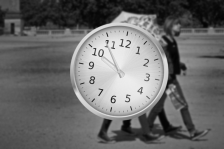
h=9 m=54
